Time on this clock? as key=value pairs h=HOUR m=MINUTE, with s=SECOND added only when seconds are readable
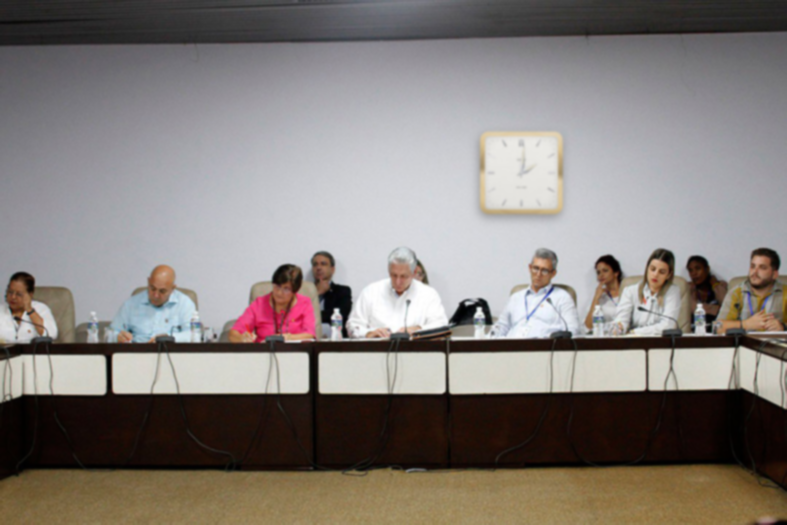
h=2 m=1
